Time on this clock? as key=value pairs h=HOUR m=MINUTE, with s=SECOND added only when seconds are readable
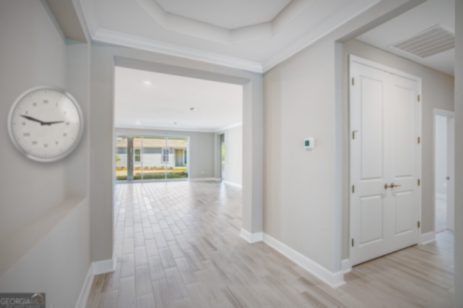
h=2 m=48
